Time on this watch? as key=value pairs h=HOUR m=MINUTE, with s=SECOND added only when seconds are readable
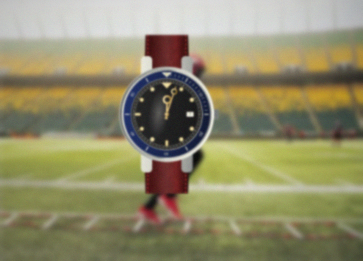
h=12 m=3
